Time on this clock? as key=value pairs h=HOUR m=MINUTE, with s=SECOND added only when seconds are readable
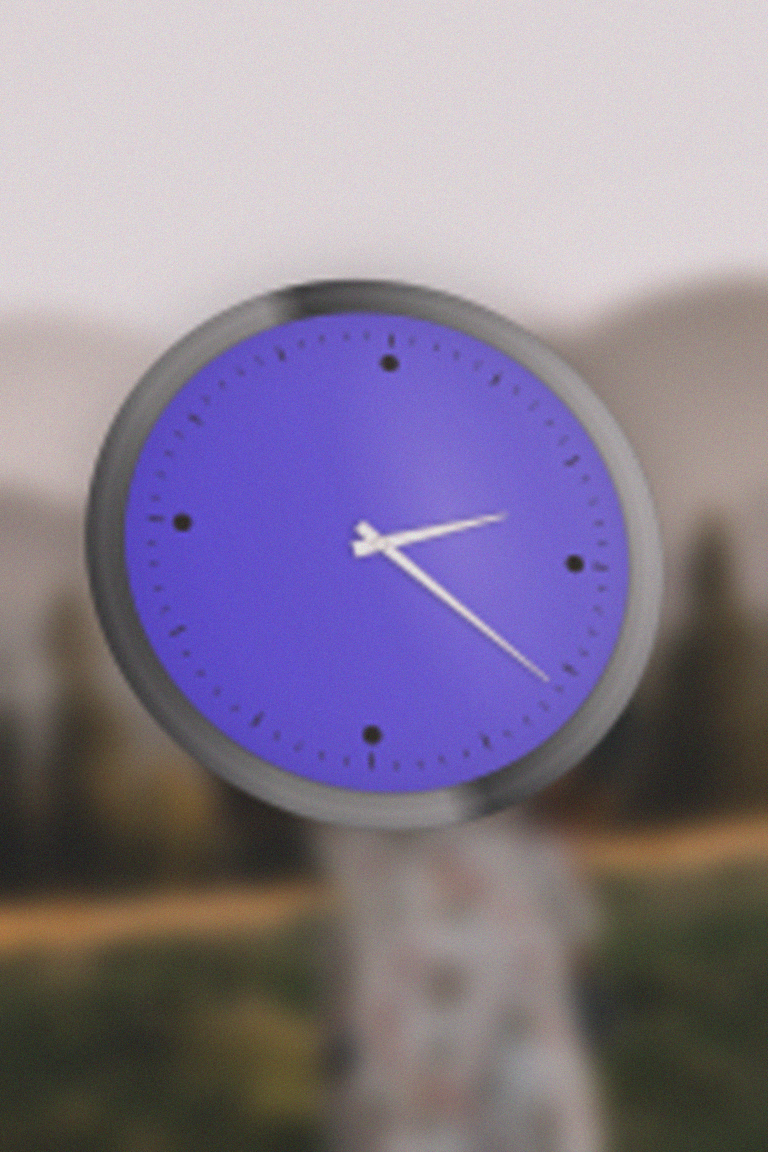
h=2 m=21
